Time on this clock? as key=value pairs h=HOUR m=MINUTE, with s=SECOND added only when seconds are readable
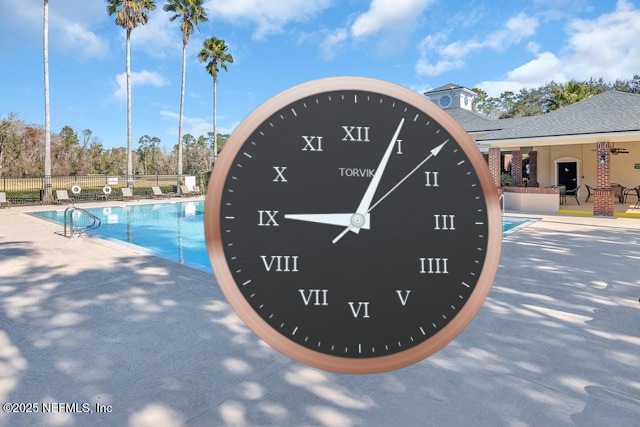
h=9 m=4 s=8
